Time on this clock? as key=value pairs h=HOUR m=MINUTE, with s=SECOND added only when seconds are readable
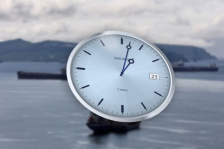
h=1 m=2
